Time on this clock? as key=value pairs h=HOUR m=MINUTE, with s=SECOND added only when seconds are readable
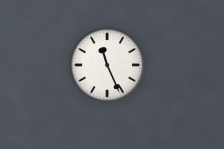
h=11 m=26
